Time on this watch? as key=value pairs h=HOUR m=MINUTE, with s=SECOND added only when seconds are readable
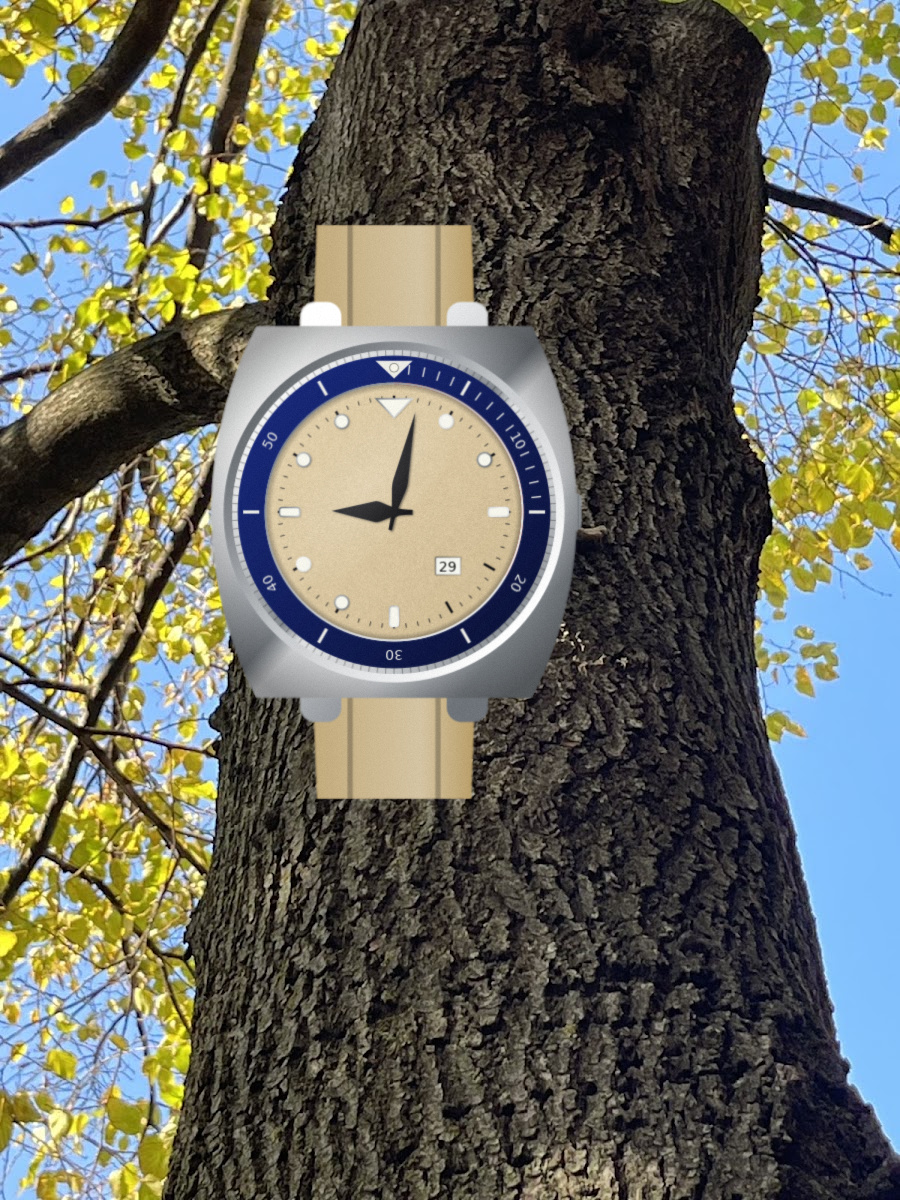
h=9 m=2
